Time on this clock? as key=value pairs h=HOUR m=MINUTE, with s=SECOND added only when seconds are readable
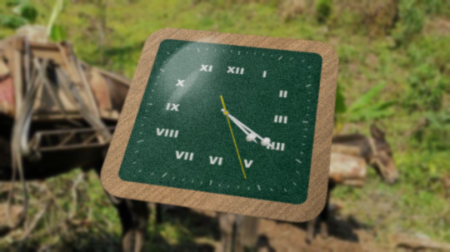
h=4 m=20 s=26
